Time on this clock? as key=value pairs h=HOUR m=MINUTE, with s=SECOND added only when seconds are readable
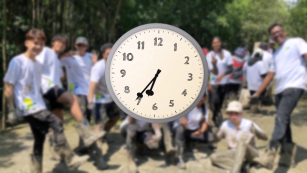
h=6 m=36
